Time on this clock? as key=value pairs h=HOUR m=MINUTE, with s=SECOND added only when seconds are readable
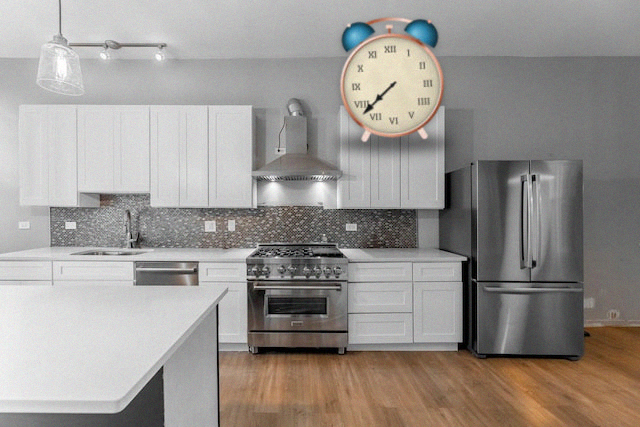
h=7 m=38
